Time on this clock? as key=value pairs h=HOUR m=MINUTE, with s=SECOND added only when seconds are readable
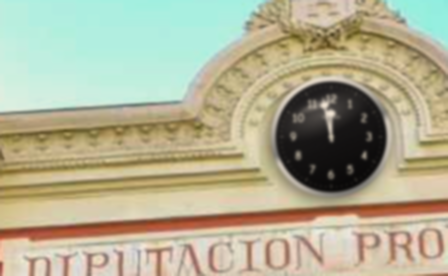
h=11 m=58
